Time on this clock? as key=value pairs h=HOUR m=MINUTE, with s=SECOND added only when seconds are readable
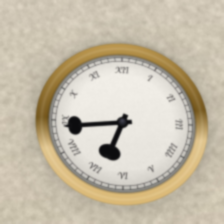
h=6 m=44
